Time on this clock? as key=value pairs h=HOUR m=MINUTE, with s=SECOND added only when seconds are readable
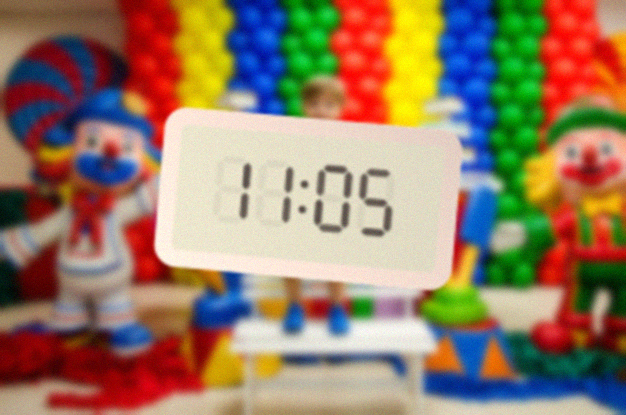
h=11 m=5
